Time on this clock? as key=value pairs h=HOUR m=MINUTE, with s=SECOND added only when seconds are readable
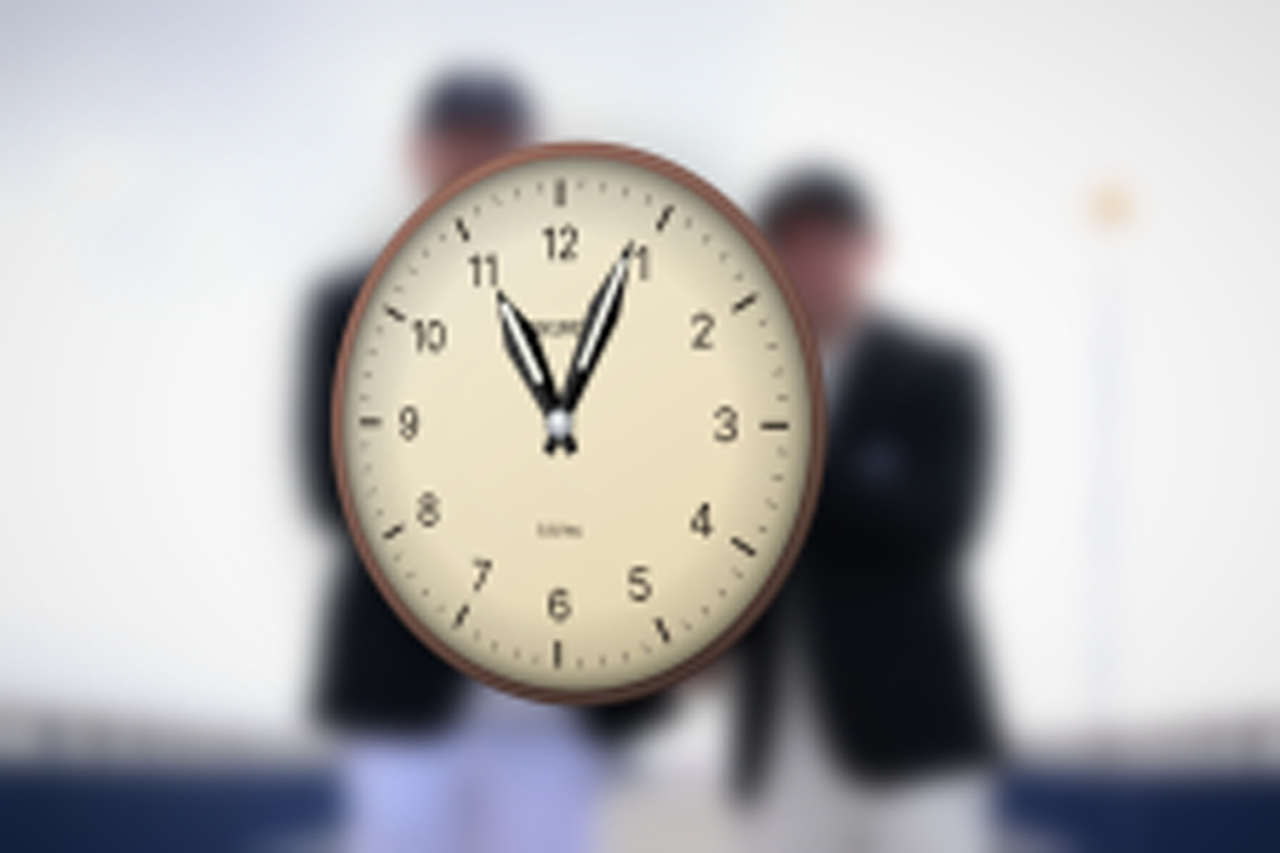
h=11 m=4
